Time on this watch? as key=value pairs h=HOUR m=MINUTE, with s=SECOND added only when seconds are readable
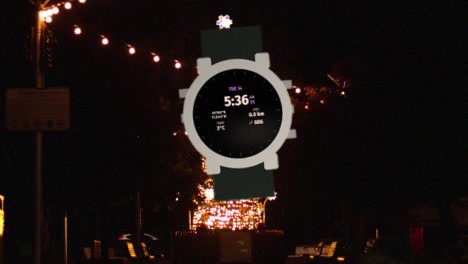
h=5 m=36
